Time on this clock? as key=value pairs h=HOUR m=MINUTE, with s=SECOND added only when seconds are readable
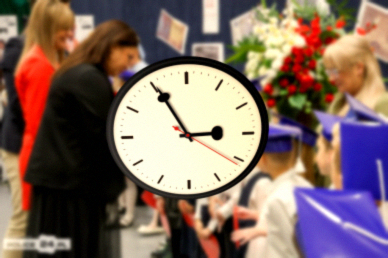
h=2 m=55 s=21
